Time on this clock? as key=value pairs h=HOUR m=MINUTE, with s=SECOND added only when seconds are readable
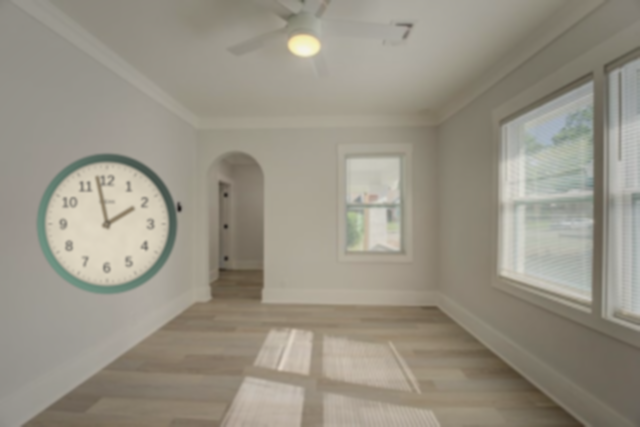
h=1 m=58
